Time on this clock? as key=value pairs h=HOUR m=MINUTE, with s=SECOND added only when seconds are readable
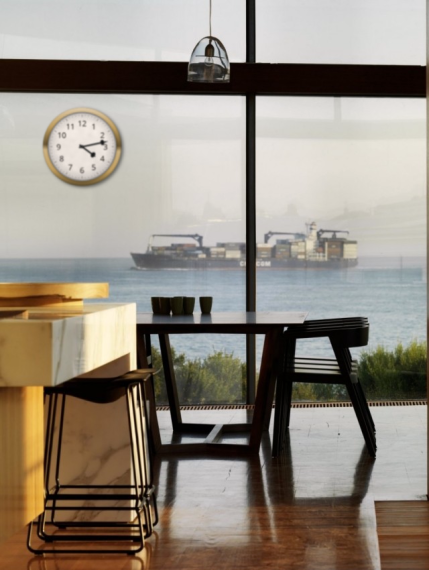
h=4 m=13
